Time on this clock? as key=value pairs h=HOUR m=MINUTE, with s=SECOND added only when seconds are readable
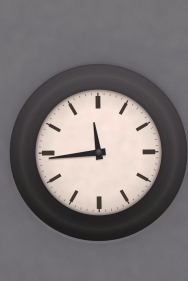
h=11 m=44
